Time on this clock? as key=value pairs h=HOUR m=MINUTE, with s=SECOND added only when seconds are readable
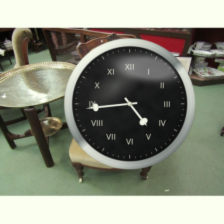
h=4 m=44
